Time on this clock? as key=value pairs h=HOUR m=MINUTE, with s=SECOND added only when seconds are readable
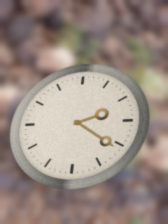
h=2 m=21
